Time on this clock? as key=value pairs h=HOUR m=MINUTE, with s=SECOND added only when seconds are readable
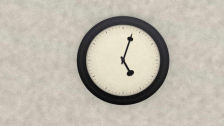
h=5 m=3
